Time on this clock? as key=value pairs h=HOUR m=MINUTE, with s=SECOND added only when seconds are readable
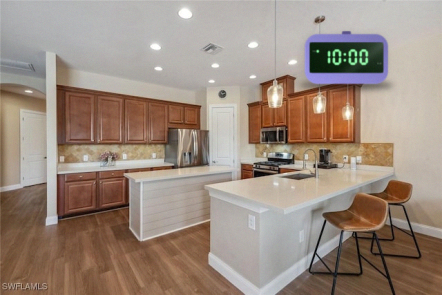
h=10 m=0
